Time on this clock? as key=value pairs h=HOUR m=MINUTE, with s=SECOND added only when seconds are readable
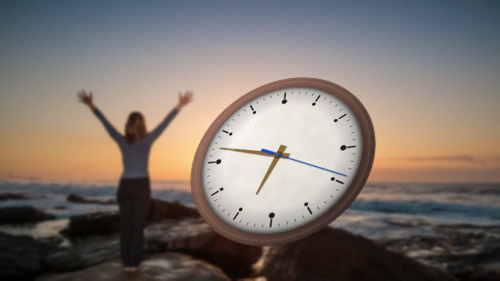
h=6 m=47 s=19
